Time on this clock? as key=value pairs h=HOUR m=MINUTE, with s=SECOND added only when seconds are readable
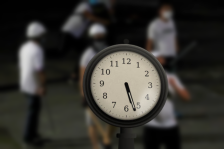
h=5 m=27
